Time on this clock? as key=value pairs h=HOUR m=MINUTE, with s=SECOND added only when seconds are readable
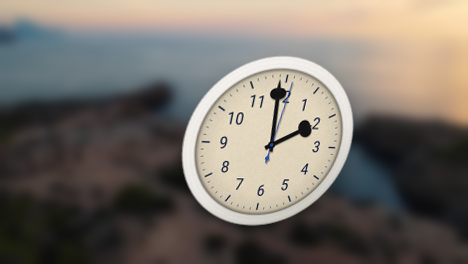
h=1 m=59 s=1
